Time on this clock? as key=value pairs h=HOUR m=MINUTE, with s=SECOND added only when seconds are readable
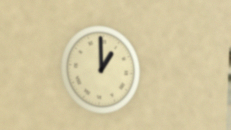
h=12 m=59
